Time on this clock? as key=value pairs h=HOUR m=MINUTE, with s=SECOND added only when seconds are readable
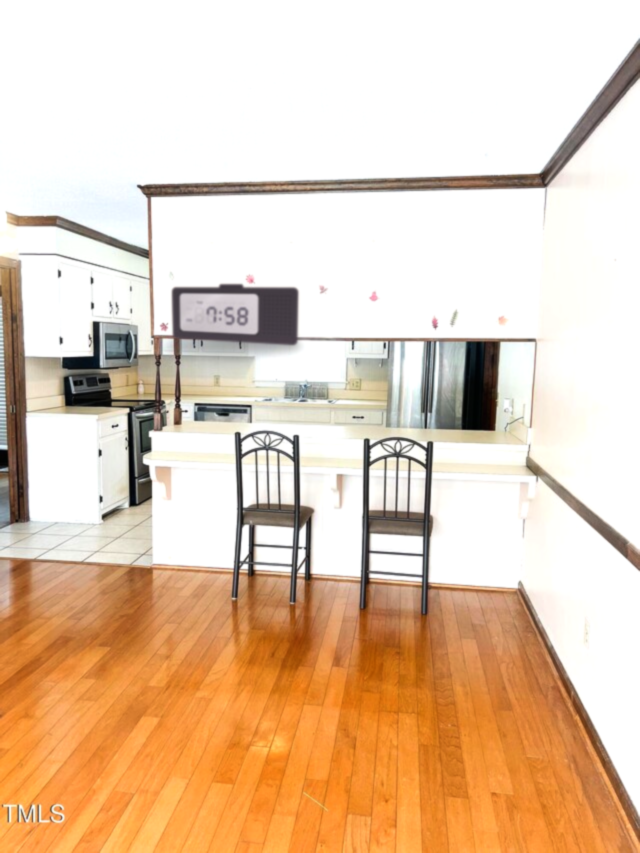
h=7 m=58
